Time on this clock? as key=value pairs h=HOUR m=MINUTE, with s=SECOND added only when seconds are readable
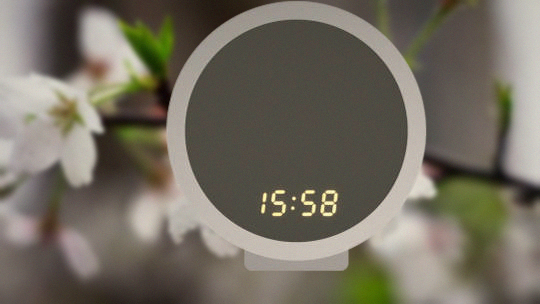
h=15 m=58
